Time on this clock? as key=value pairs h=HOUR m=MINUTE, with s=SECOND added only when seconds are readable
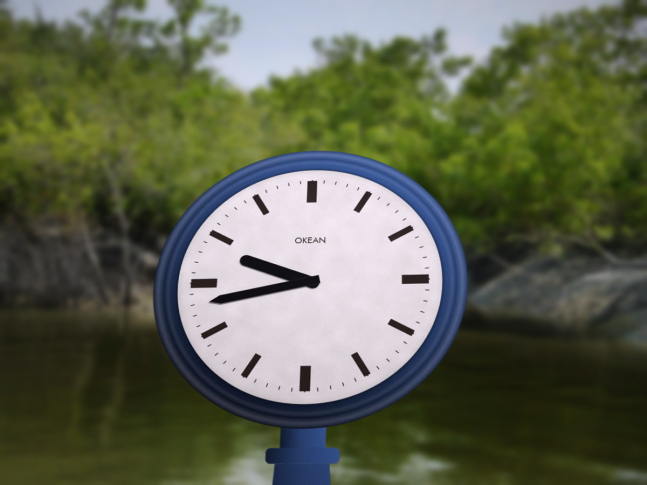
h=9 m=43
